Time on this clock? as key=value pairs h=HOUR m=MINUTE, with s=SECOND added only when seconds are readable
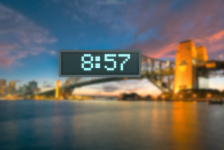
h=8 m=57
